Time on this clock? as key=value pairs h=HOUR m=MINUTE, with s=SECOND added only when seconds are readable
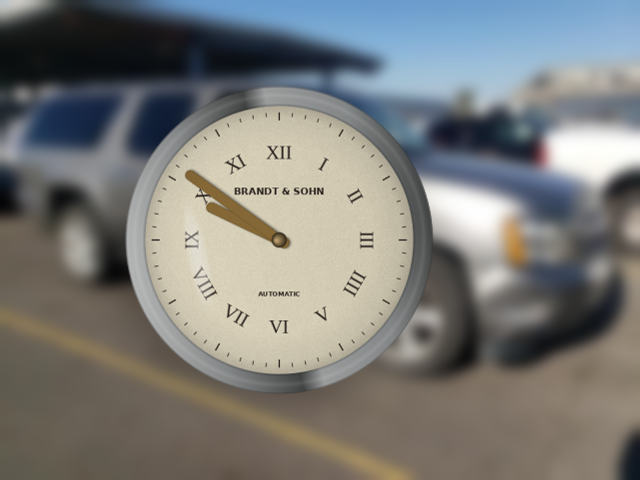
h=9 m=51
